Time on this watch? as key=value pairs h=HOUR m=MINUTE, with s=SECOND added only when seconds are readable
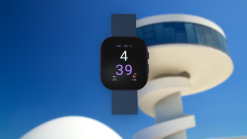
h=4 m=39
